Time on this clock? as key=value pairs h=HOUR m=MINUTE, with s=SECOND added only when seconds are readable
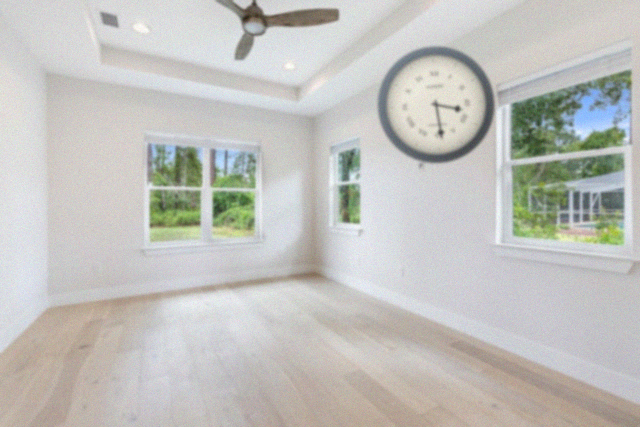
h=3 m=29
